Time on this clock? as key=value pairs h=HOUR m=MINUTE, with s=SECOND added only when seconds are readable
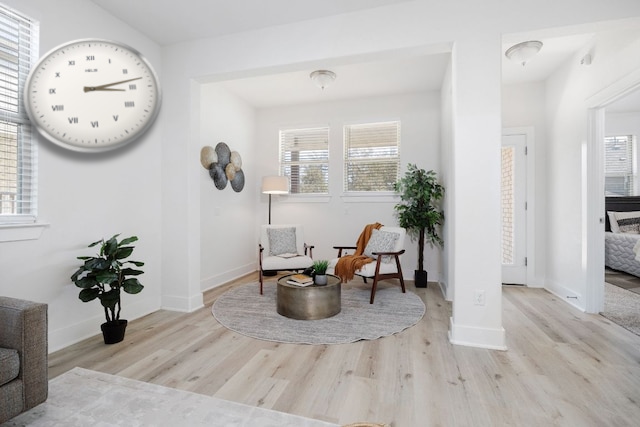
h=3 m=13
